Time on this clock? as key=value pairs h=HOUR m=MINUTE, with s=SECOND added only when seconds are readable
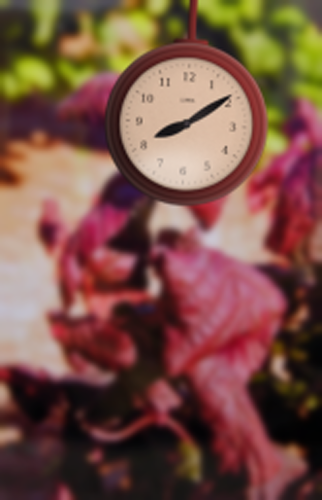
h=8 m=9
